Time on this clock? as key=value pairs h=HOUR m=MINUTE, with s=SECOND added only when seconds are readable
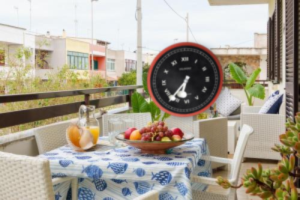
h=6 m=37
